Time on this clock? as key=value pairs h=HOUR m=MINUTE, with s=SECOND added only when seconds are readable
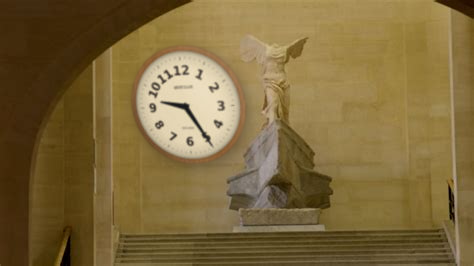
h=9 m=25
